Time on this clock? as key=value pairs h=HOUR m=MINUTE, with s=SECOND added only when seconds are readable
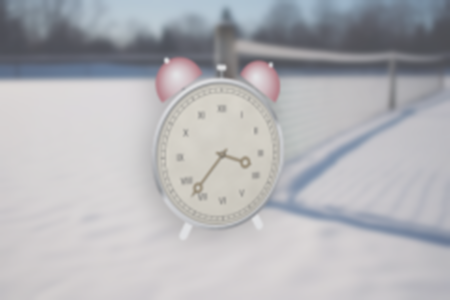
h=3 m=37
